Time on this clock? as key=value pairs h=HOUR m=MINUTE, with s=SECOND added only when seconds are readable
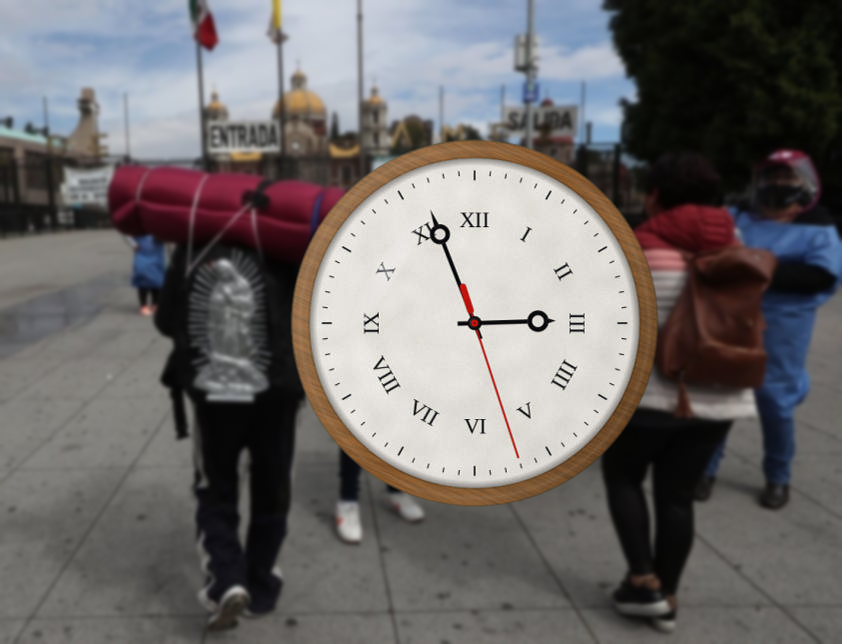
h=2 m=56 s=27
